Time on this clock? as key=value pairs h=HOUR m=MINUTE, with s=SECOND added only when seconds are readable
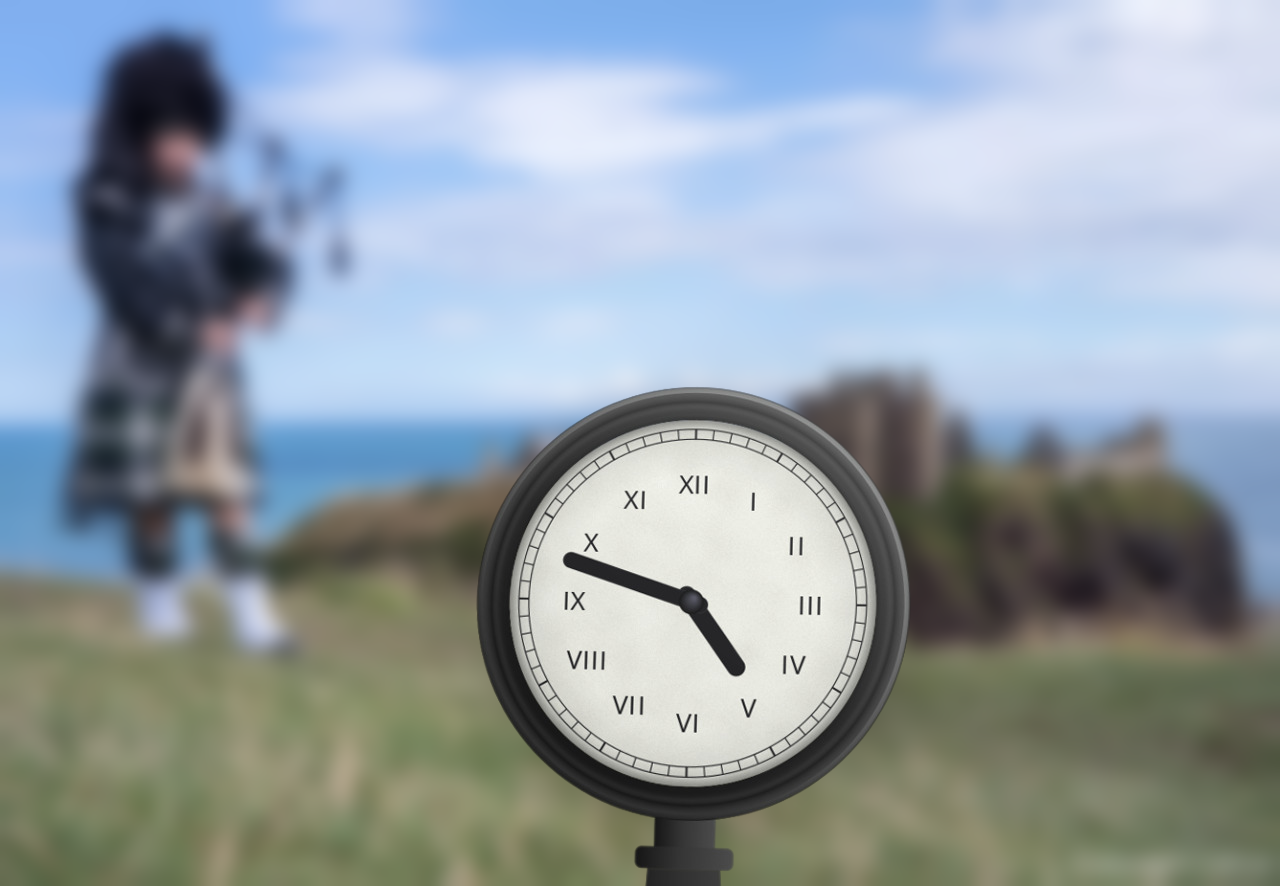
h=4 m=48
